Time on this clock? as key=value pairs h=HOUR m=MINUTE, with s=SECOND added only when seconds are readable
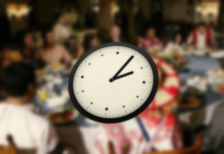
h=2 m=5
